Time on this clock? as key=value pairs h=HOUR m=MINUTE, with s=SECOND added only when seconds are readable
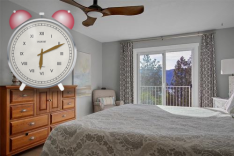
h=6 m=11
